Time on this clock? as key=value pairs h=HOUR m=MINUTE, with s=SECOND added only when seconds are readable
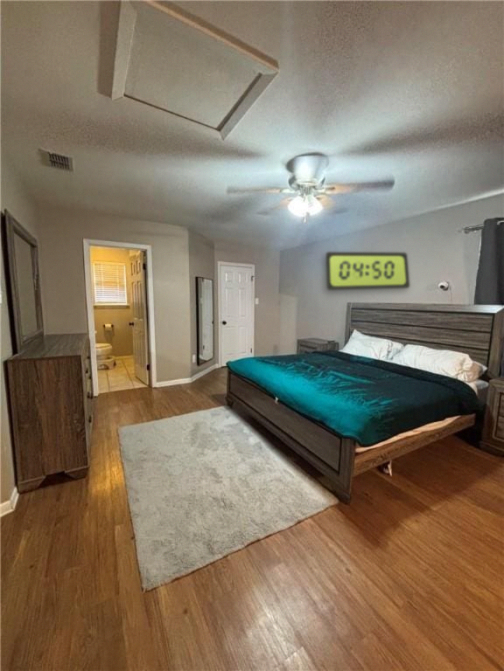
h=4 m=50
